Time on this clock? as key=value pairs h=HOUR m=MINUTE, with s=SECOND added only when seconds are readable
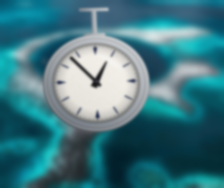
h=12 m=53
